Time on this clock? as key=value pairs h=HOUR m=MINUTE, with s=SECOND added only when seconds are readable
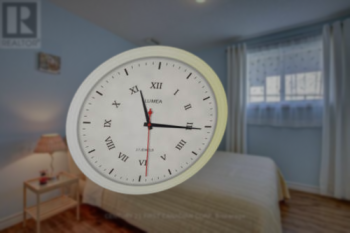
h=11 m=15 s=29
